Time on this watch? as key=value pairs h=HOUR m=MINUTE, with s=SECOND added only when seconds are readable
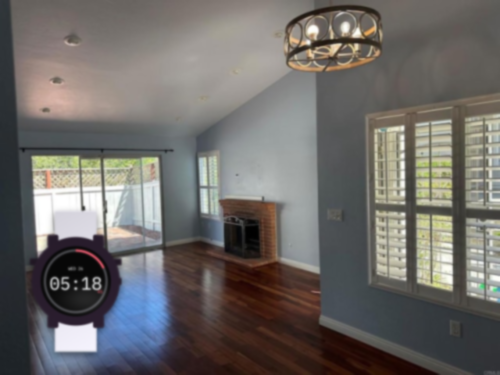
h=5 m=18
